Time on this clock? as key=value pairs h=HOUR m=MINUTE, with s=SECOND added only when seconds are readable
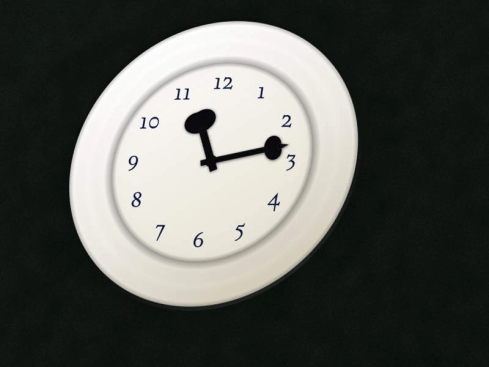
h=11 m=13
